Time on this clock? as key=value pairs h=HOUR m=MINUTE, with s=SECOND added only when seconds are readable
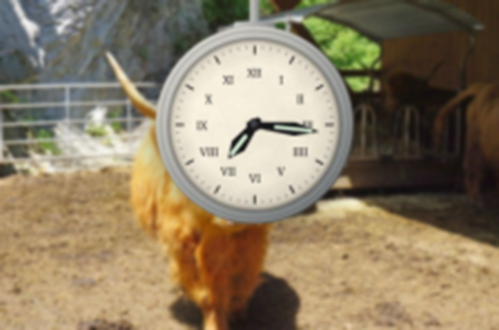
h=7 m=16
